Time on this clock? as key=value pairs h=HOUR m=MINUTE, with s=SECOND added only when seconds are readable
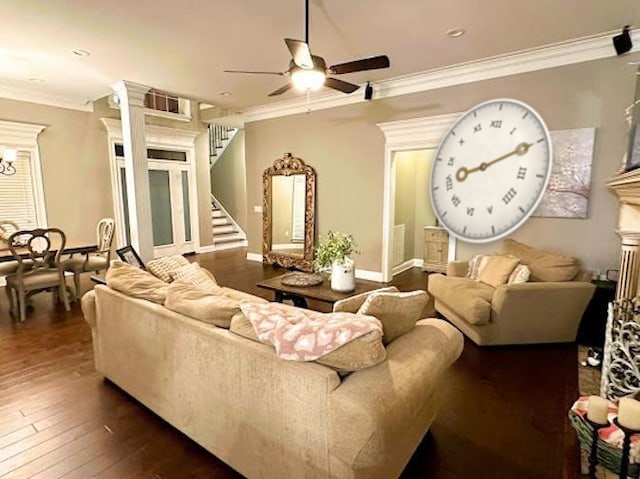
h=8 m=10
